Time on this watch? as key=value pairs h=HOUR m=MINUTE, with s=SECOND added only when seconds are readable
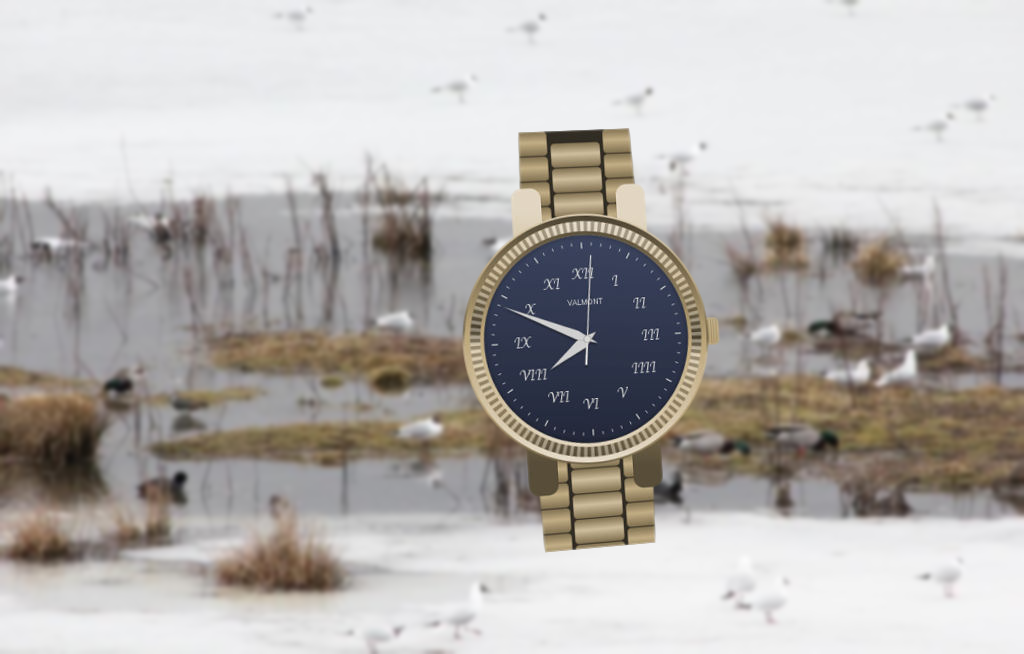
h=7 m=49 s=1
